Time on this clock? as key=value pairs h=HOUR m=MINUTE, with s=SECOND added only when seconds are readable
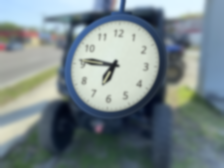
h=6 m=46
